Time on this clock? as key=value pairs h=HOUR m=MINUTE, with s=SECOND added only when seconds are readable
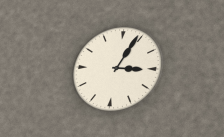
h=3 m=4
